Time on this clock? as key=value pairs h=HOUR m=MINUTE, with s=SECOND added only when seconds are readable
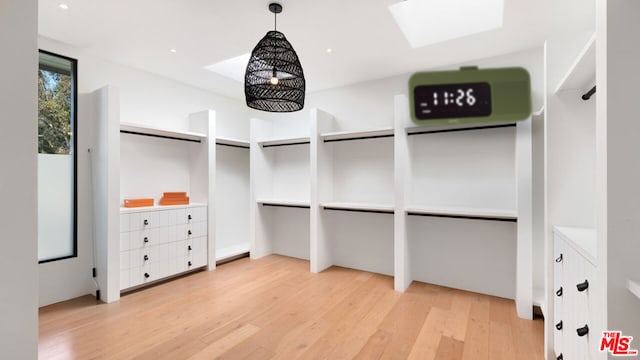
h=11 m=26
